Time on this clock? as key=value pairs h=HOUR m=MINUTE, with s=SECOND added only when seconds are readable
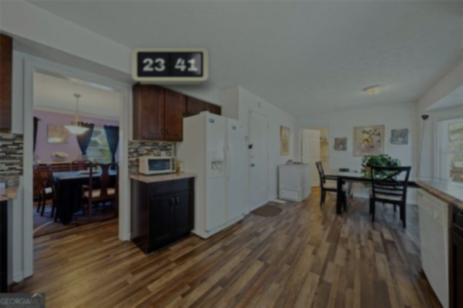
h=23 m=41
